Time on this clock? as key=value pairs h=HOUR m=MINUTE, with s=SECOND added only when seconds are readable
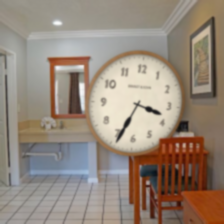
h=3 m=34
